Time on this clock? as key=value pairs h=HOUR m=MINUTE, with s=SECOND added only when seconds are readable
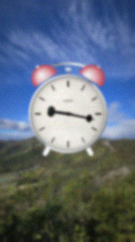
h=9 m=17
